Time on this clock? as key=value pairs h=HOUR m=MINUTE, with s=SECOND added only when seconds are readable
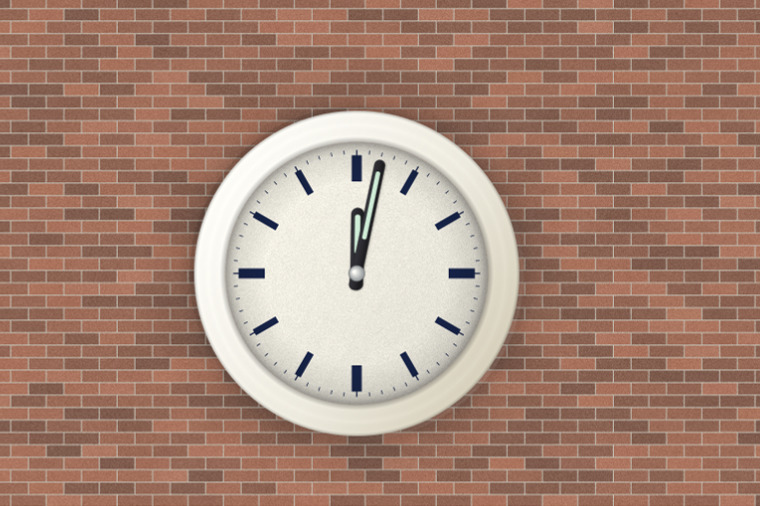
h=12 m=2
